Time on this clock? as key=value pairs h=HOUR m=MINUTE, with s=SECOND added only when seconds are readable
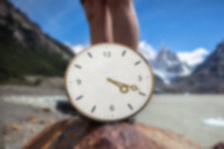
h=4 m=19
